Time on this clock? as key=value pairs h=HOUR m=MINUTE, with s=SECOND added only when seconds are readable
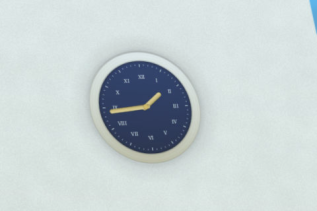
h=1 m=44
